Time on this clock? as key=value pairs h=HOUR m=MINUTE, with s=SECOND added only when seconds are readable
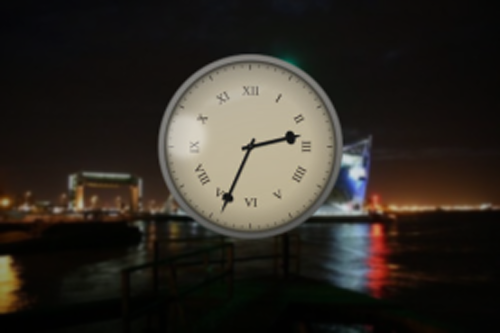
h=2 m=34
